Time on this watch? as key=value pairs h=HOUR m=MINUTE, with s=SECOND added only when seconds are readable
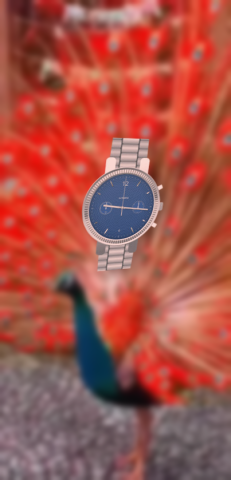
h=9 m=16
